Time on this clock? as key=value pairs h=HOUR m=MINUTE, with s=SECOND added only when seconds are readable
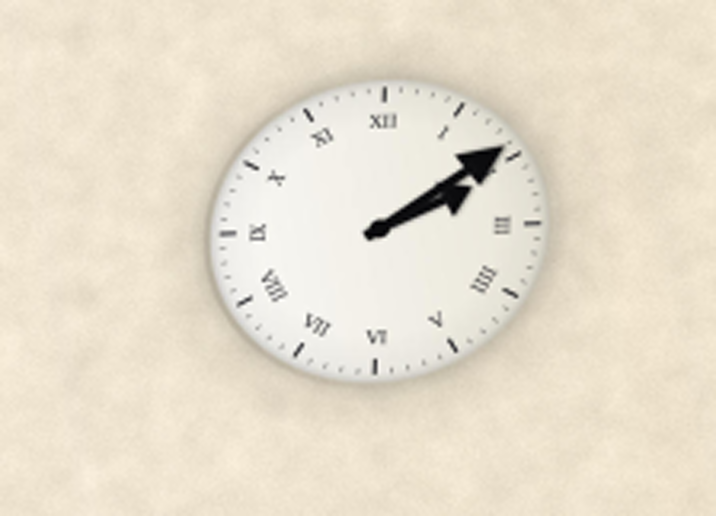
h=2 m=9
